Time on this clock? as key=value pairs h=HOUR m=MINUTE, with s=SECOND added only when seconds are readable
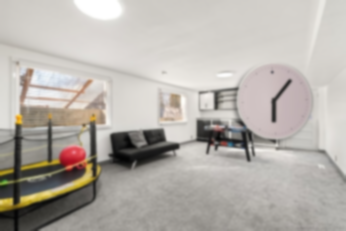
h=6 m=7
